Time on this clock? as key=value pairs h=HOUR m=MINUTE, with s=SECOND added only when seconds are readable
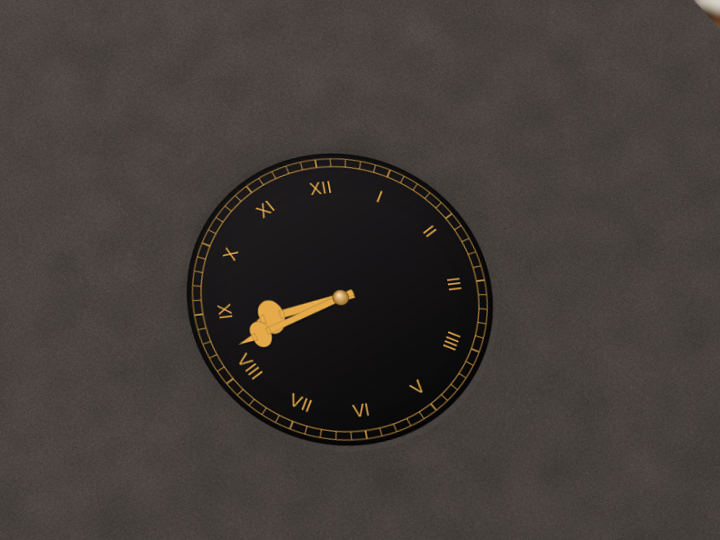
h=8 m=42
